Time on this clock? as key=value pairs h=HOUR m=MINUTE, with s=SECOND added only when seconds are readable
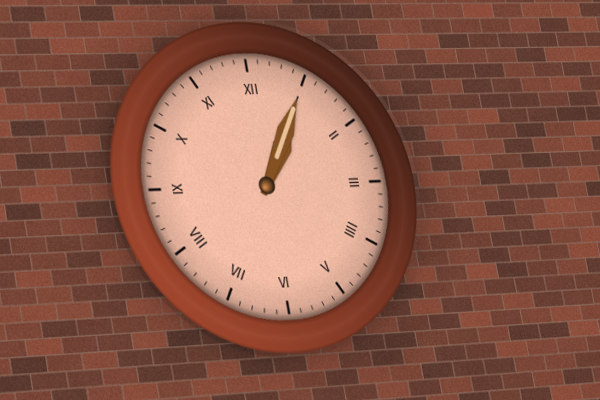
h=1 m=5
